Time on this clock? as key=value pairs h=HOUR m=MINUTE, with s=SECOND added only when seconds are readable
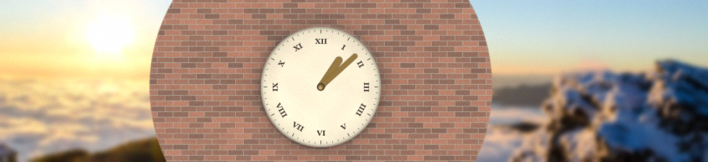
h=1 m=8
